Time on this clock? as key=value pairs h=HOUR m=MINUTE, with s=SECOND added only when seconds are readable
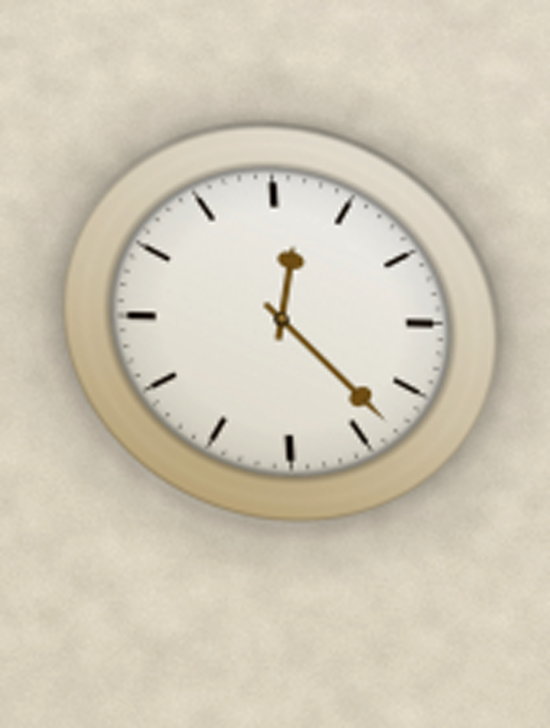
h=12 m=23
